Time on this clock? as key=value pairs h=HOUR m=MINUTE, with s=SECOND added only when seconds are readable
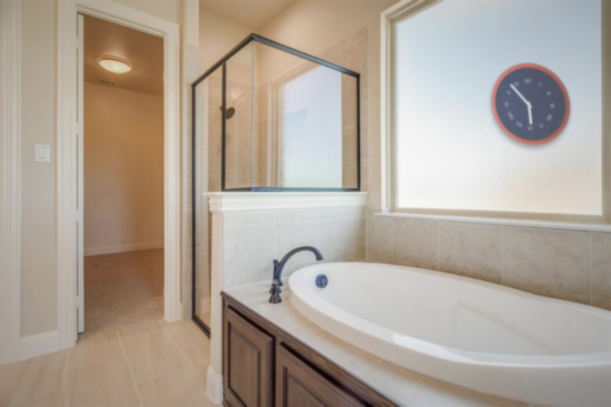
h=5 m=53
